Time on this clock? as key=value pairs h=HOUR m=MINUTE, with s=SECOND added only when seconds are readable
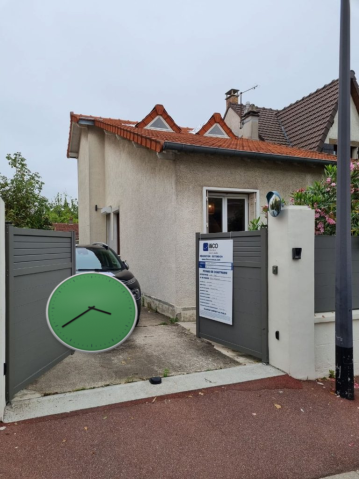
h=3 m=39
